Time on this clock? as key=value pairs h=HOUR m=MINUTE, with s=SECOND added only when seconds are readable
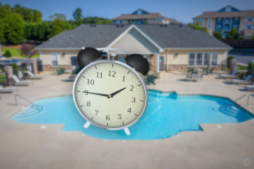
h=1 m=45
